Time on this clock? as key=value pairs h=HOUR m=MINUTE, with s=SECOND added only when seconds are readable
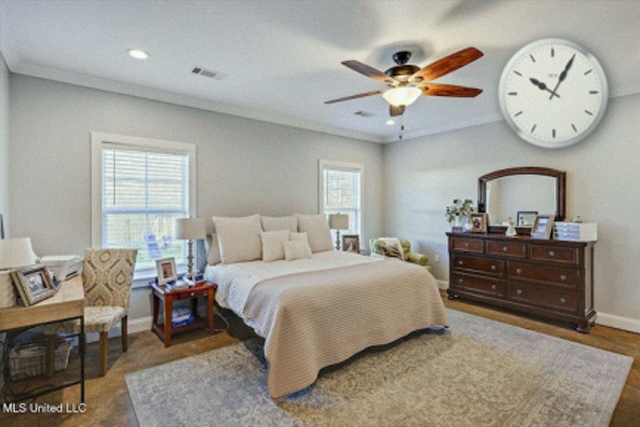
h=10 m=5
